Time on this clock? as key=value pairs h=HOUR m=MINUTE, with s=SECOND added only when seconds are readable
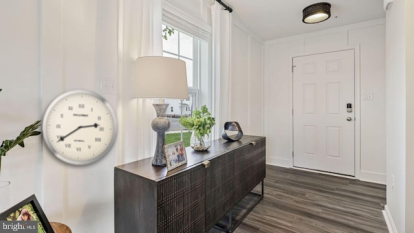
h=2 m=39
